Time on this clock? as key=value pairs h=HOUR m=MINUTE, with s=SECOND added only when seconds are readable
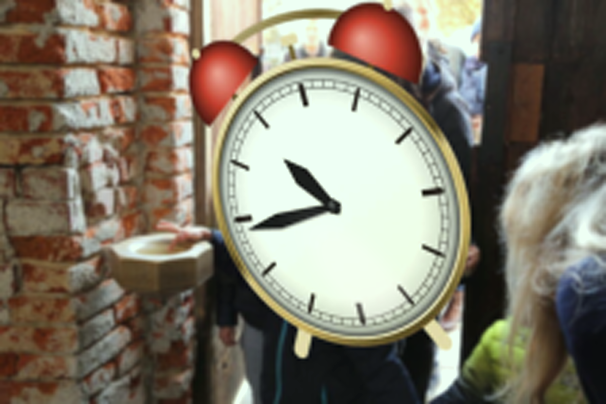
h=10 m=44
